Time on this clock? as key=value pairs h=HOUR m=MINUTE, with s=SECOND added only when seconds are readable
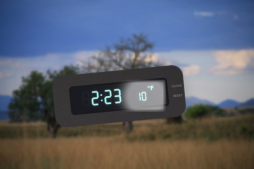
h=2 m=23
